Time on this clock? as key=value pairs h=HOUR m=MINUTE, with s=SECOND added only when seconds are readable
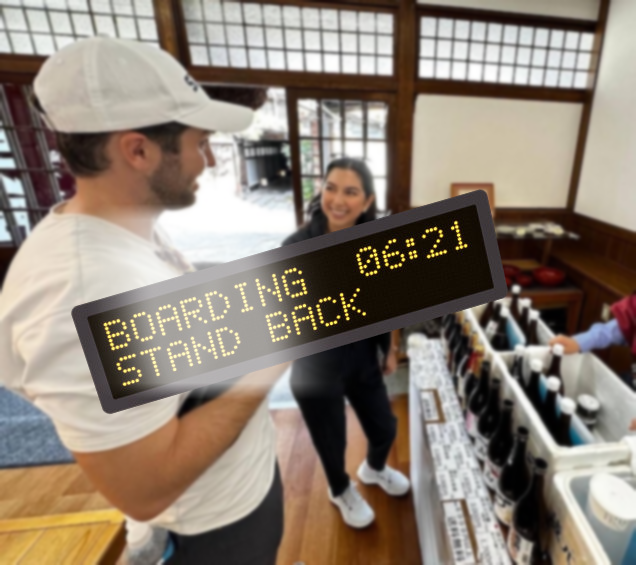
h=6 m=21
